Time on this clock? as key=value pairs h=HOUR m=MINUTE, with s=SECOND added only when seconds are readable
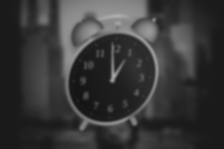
h=12 m=59
